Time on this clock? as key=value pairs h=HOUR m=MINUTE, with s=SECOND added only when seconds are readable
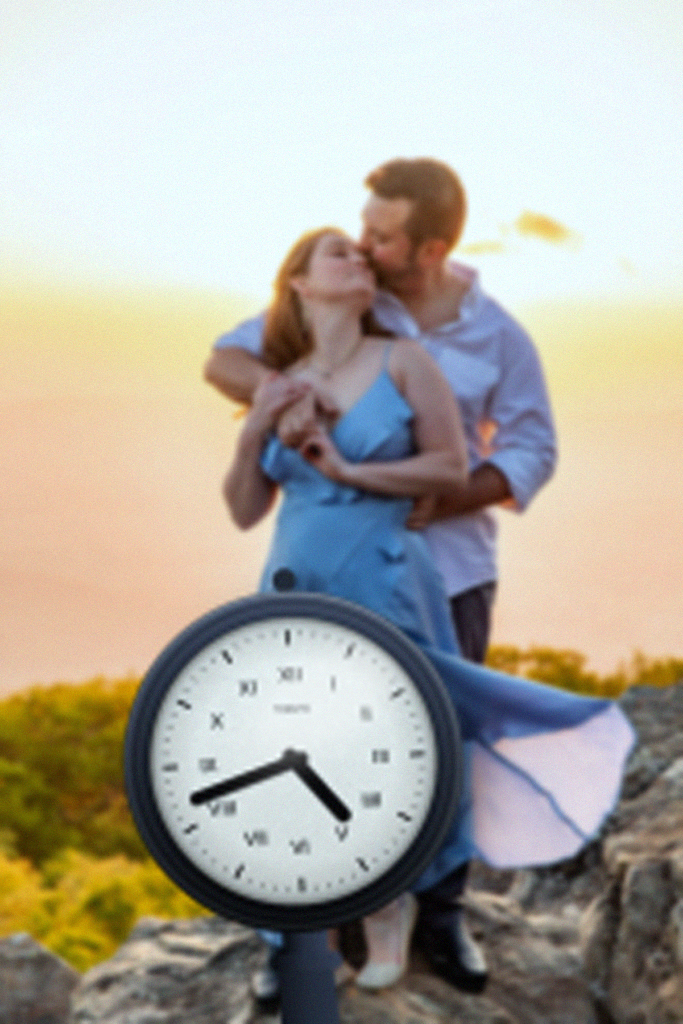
h=4 m=42
